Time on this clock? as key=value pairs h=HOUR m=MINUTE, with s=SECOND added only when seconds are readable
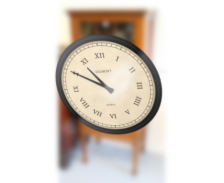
h=10 m=50
